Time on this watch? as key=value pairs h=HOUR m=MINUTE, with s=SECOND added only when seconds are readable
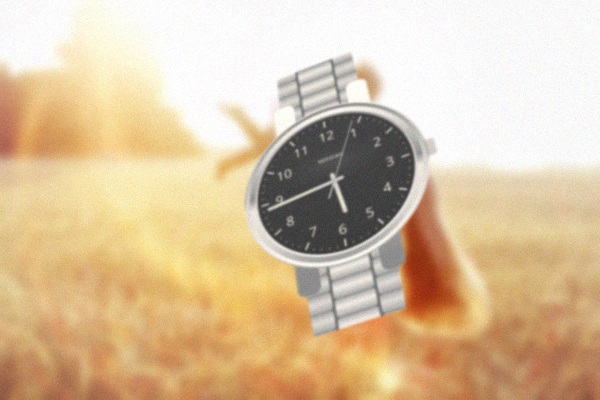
h=5 m=44 s=4
